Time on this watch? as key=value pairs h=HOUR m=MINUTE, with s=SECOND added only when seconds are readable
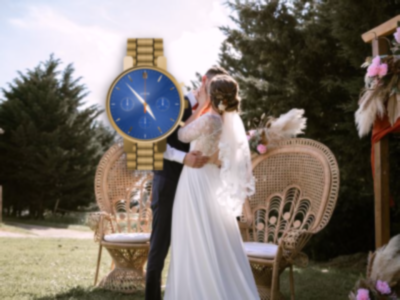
h=4 m=53
